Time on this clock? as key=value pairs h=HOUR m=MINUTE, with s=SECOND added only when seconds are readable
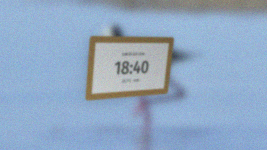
h=18 m=40
